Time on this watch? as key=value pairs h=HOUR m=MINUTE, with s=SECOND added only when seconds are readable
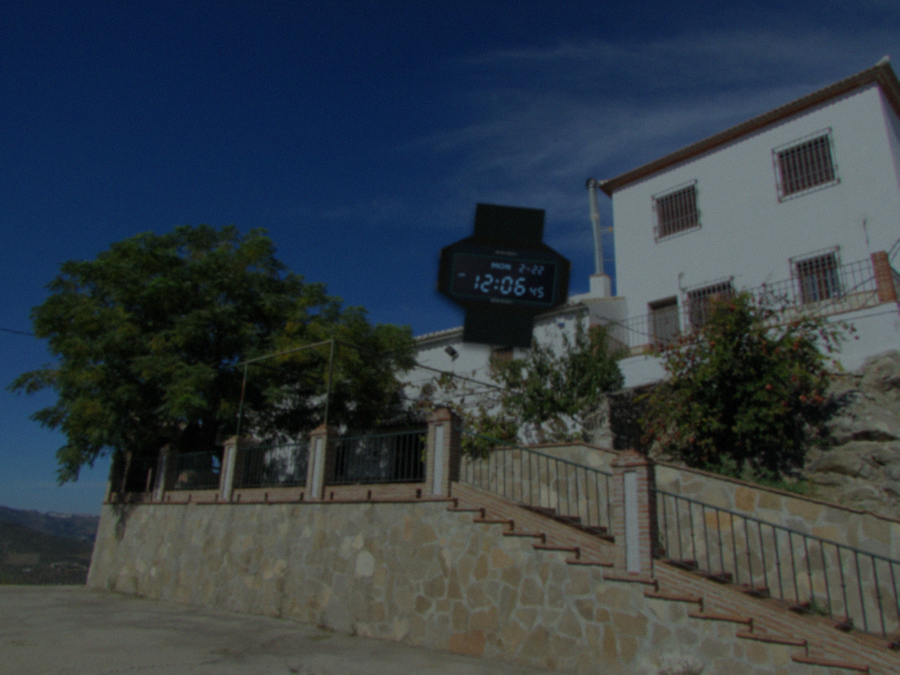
h=12 m=6
